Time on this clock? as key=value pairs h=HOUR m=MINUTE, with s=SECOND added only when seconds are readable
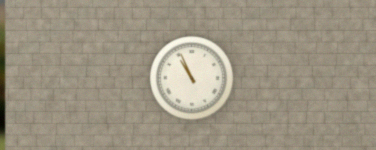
h=10 m=56
